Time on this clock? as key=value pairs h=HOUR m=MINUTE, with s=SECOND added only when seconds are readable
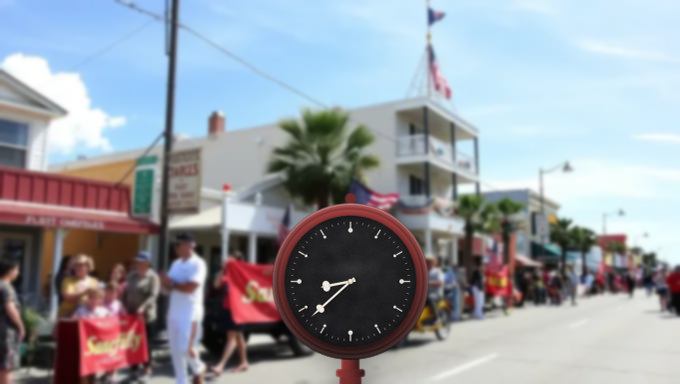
h=8 m=38
